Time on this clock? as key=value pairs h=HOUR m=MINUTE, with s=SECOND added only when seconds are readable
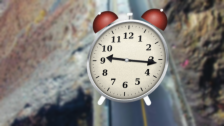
h=9 m=16
